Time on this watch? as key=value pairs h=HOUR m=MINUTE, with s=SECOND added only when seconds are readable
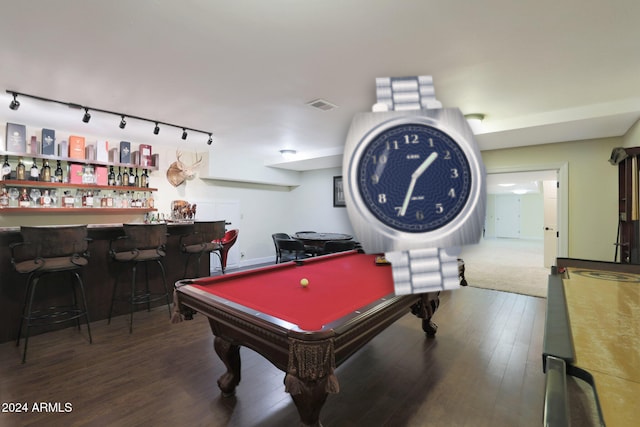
h=1 m=34
